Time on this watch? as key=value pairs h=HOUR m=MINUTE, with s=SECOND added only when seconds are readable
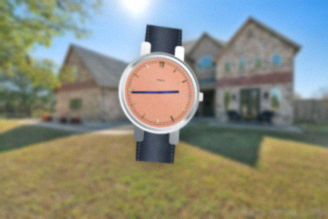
h=2 m=44
